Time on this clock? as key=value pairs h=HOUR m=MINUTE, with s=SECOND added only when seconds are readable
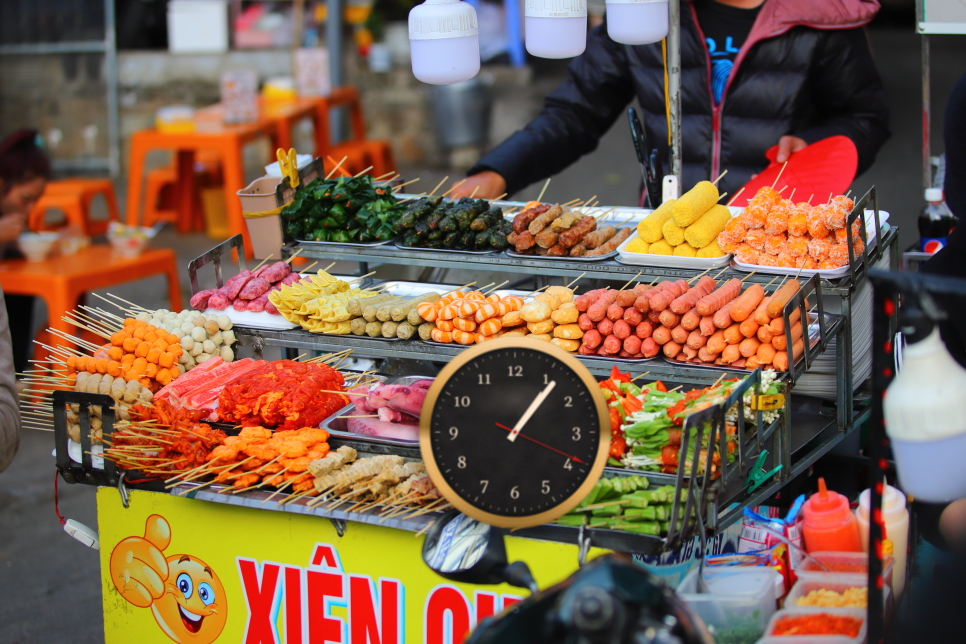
h=1 m=6 s=19
